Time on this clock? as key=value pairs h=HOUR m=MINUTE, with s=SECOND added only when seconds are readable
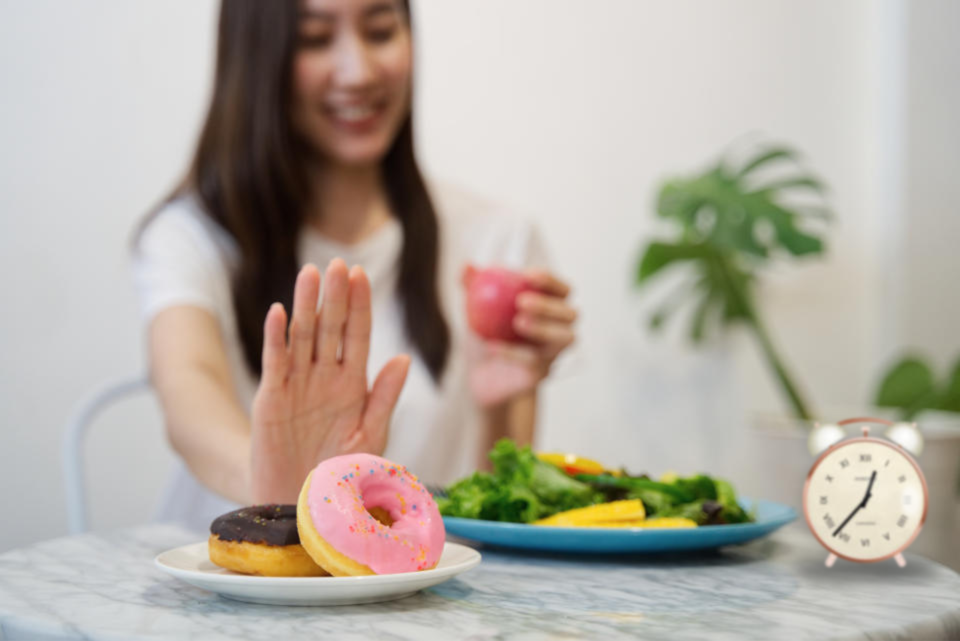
h=12 m=37
